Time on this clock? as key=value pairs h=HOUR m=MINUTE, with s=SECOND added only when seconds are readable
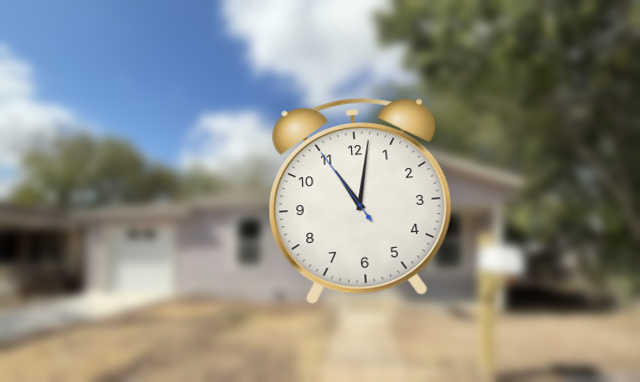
h=11 m=1 s=55
